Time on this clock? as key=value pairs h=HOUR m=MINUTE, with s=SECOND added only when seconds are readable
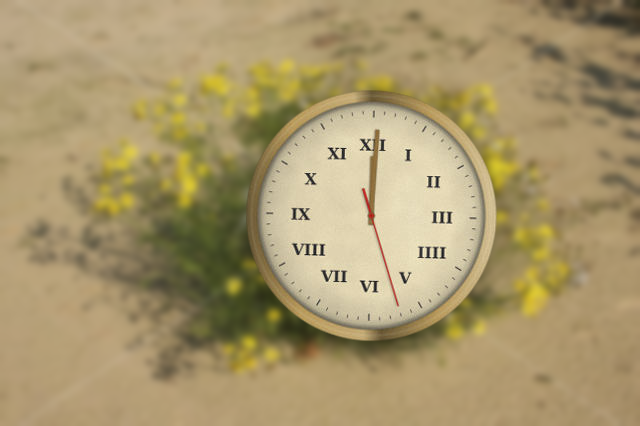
h=12 m=0 s=27
